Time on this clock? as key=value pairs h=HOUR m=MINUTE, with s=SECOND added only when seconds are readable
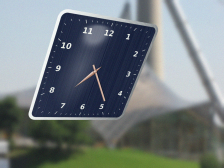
h=7 m=24
